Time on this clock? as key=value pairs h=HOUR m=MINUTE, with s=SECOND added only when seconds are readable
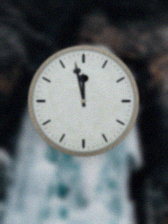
h=11 m=58
